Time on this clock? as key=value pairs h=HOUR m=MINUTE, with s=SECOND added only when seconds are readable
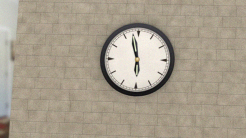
h=5 m=58
